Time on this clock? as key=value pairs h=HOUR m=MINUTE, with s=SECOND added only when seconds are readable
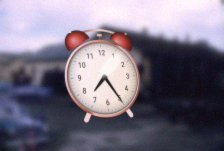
h=7 m=25
